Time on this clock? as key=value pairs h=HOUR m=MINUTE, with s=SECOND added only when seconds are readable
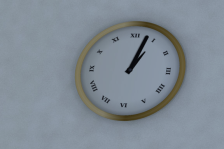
h=1 m=3
